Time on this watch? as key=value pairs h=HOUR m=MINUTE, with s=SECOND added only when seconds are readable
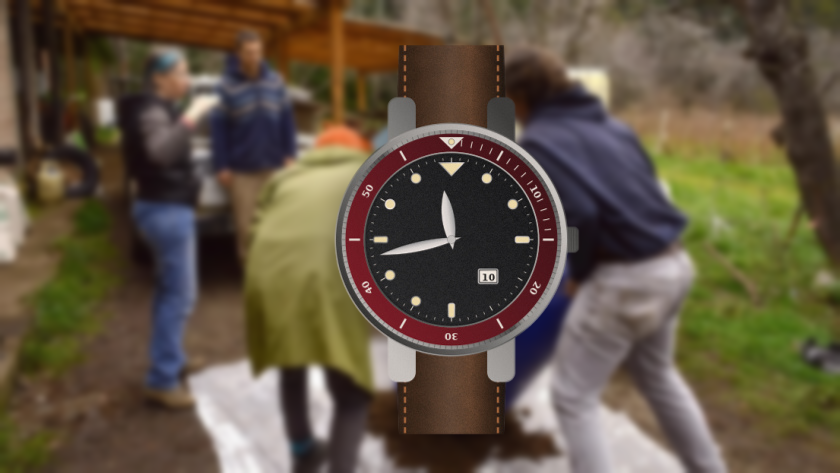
h=11 m=43
